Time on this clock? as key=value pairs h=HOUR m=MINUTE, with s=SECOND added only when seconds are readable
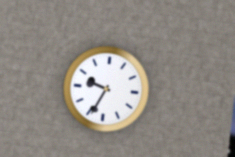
h=9 m=34
